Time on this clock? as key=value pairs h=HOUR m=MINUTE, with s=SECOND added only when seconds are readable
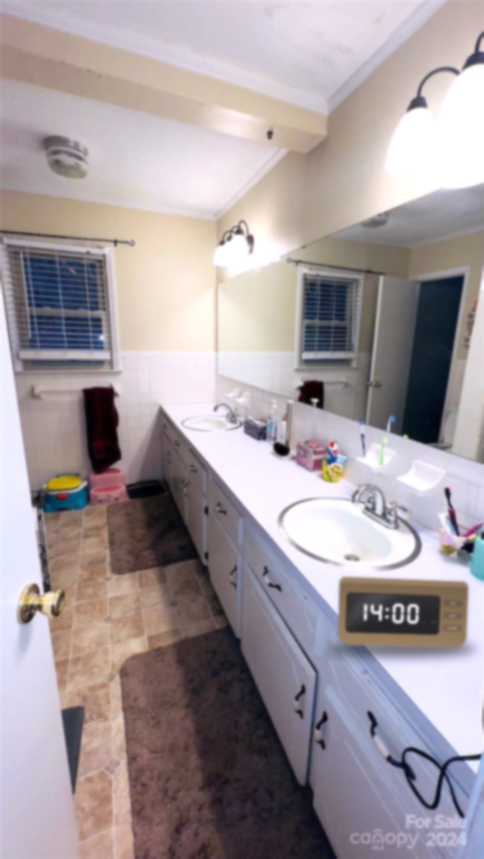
h=14 m=0
